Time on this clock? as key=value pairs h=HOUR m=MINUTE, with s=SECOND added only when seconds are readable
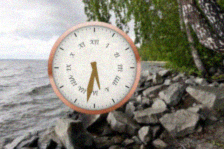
h=5 m=32
